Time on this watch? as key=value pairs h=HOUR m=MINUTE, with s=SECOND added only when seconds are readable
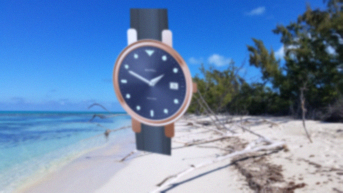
h=1 m=49
